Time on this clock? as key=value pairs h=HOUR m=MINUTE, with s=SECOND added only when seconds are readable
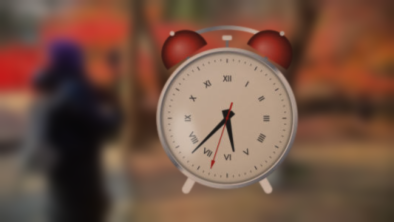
h=5 m=37 s=33
